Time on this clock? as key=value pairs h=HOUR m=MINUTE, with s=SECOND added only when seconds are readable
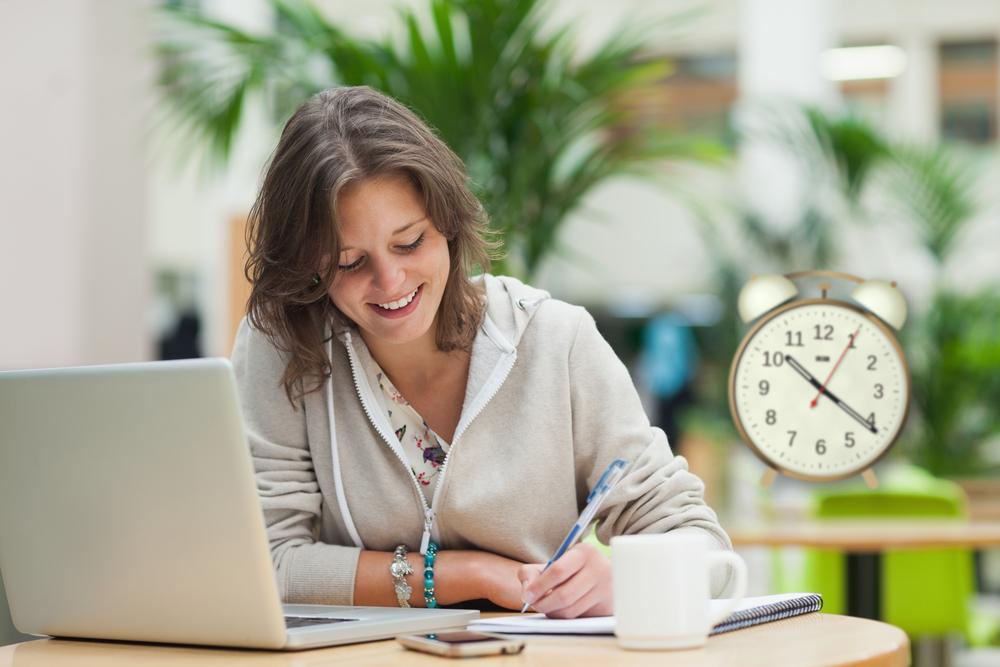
h=10 m=21 s=5
